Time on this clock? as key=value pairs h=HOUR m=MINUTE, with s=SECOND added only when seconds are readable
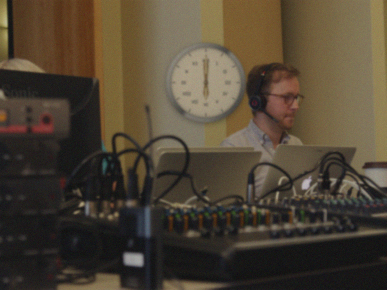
h=6 m=0
